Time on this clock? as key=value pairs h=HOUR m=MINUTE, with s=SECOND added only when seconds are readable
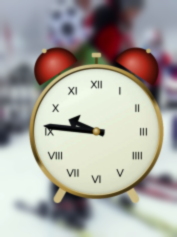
h=9 m=46
